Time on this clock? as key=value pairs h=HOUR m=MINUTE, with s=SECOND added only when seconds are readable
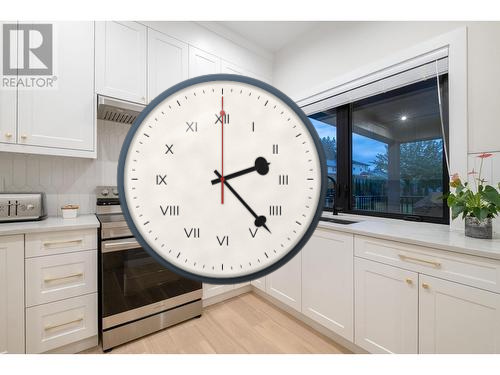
h=2 m=23 s=0
